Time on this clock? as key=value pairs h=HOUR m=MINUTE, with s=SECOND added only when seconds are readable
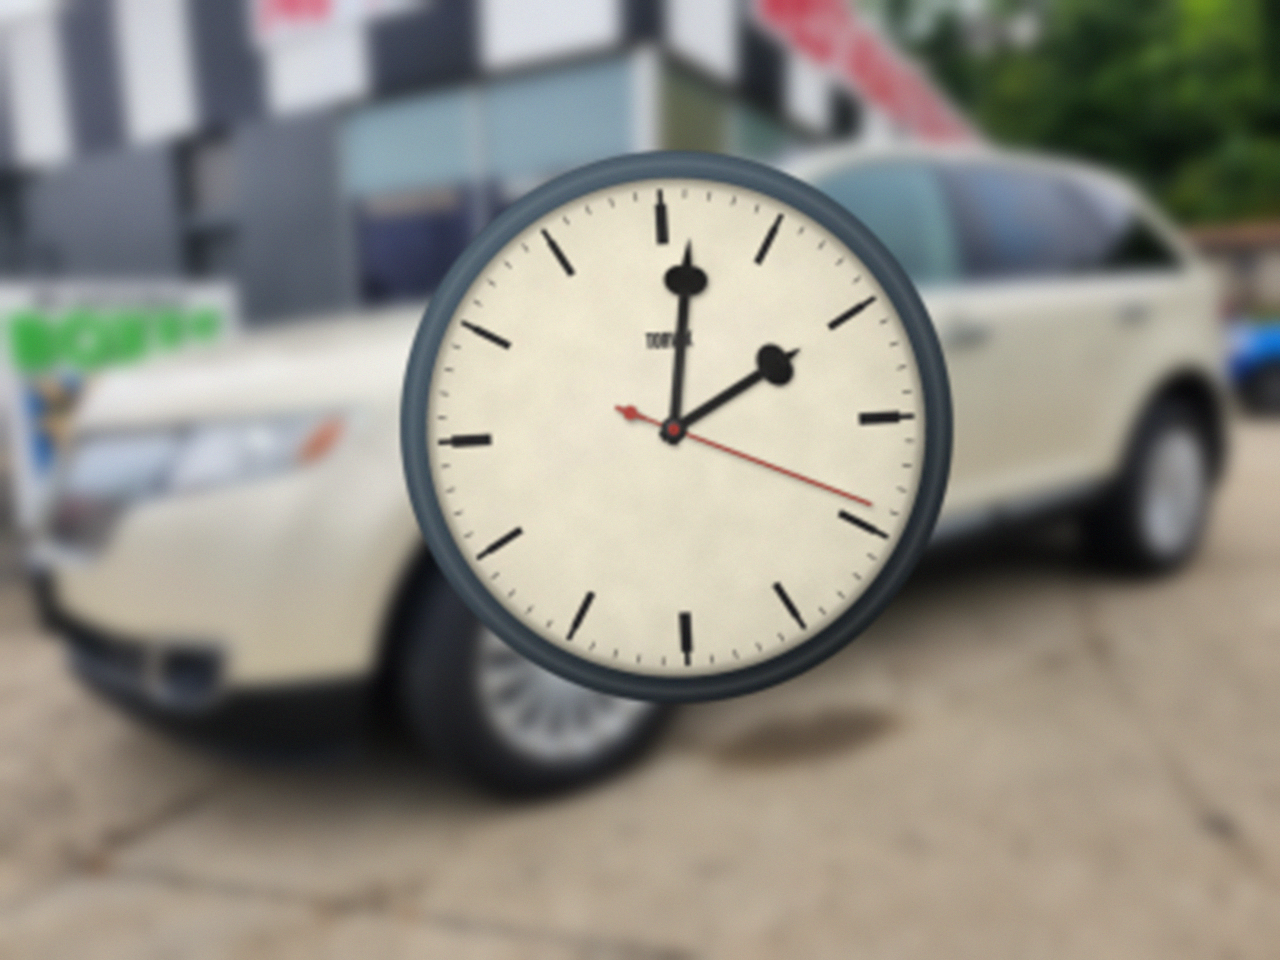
h=2 m=1 s=19
